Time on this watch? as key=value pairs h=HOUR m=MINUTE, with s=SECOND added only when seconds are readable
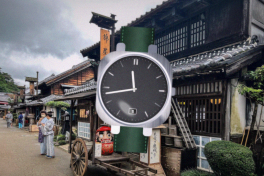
h=11 m=43
